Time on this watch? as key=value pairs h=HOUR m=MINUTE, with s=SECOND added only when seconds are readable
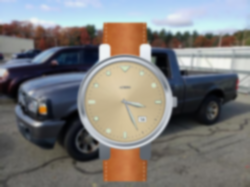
h=3 m=26
